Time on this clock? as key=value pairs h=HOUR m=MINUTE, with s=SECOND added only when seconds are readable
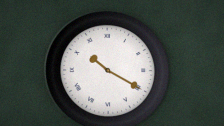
h=10 m=20
